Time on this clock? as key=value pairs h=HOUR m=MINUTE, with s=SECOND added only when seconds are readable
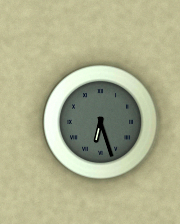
h=6 m=27
